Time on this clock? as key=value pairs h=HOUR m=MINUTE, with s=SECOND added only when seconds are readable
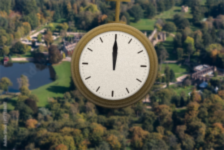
h=12 m=0
